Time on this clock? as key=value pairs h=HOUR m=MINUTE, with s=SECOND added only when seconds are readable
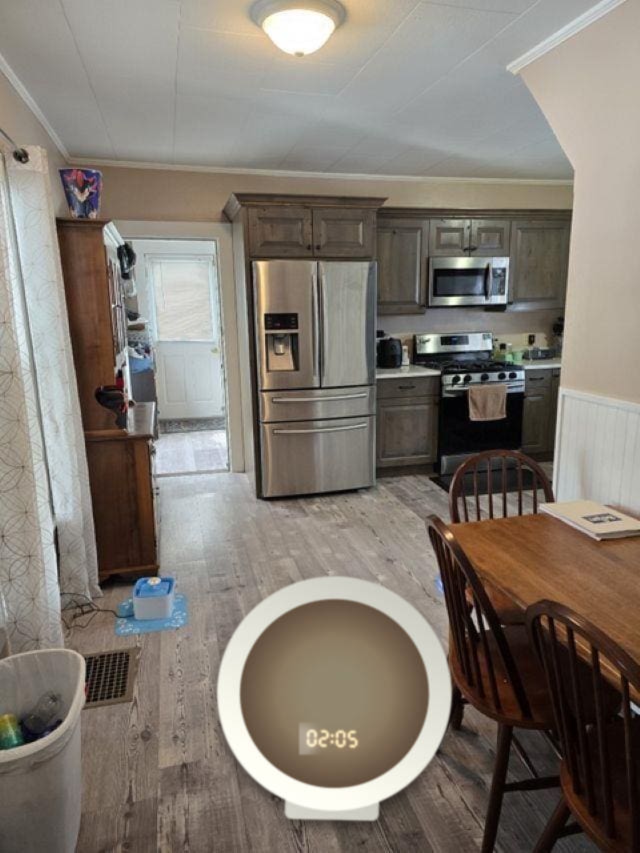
h=2 m=5
